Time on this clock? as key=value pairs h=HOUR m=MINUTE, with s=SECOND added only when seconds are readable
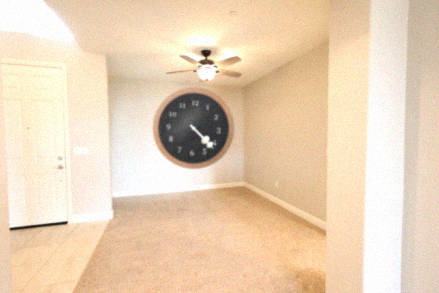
h=4 m=22
